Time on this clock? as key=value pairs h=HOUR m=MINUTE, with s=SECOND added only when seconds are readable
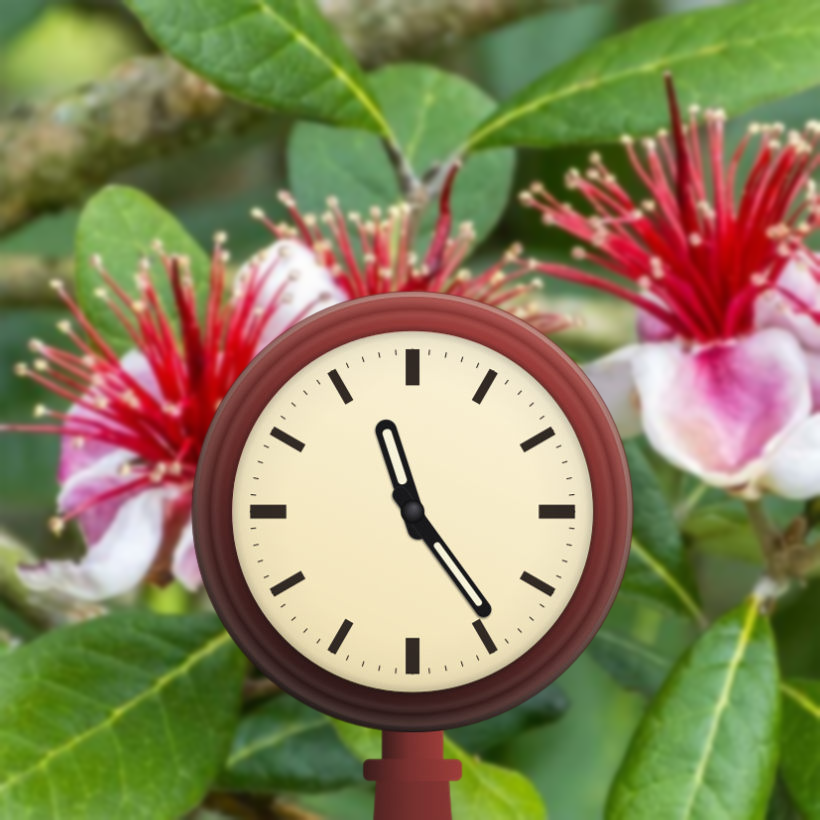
h=11 m=24
